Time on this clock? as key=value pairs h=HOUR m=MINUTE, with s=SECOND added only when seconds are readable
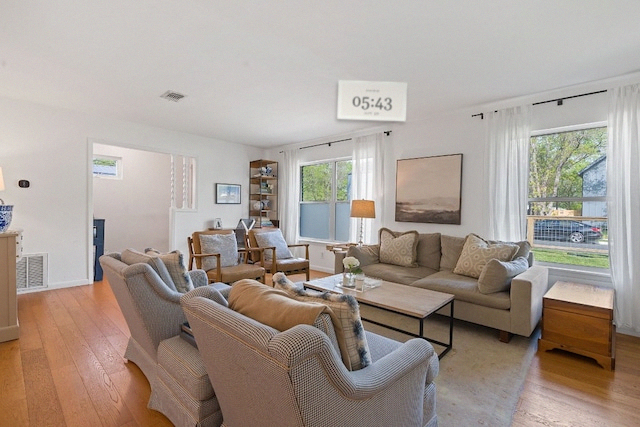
h=5 m=43
